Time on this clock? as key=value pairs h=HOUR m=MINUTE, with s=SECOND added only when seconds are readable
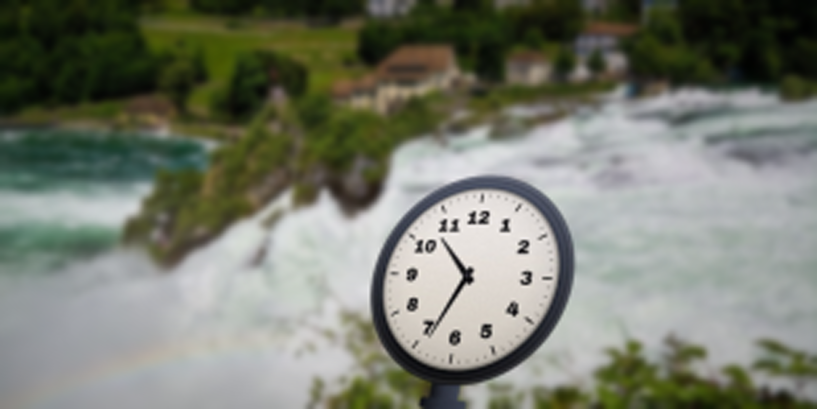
h=10 m=34
